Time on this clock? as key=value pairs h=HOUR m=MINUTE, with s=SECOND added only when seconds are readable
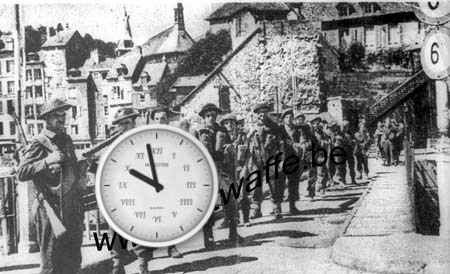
h=9 m=58
